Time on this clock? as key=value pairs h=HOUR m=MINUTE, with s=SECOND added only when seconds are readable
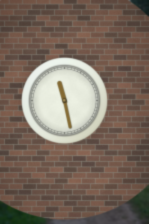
h=11 m=28
